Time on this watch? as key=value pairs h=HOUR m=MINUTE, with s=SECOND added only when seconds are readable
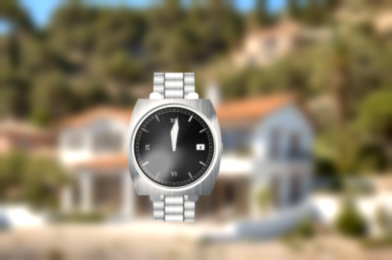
h=12 m=1
